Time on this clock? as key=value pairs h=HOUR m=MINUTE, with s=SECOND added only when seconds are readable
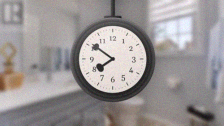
h=7 m=51
